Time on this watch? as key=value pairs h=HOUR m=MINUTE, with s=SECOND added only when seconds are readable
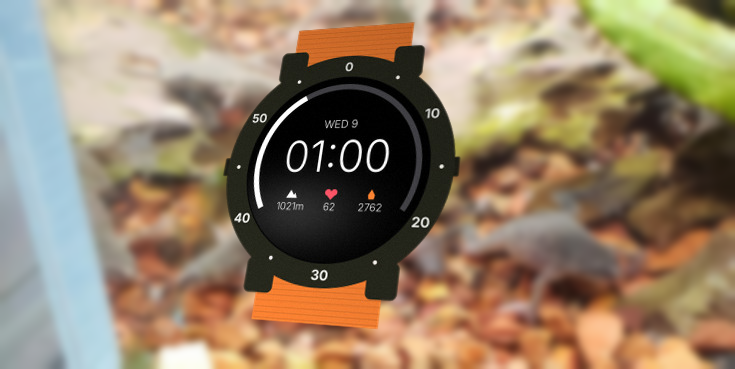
h=1 m=0
